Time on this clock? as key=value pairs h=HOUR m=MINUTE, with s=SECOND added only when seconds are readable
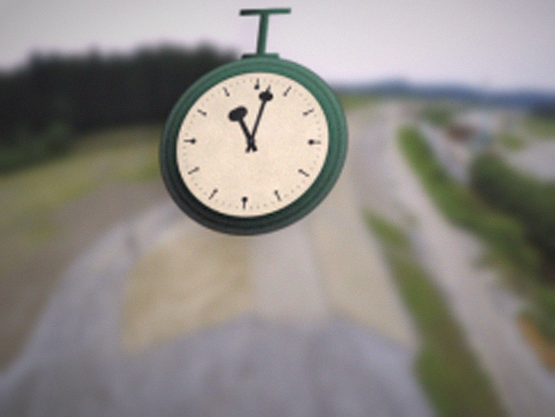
h=11 m=2
